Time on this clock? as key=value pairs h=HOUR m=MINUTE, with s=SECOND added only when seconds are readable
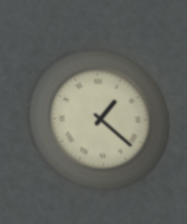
h=1 m=22
